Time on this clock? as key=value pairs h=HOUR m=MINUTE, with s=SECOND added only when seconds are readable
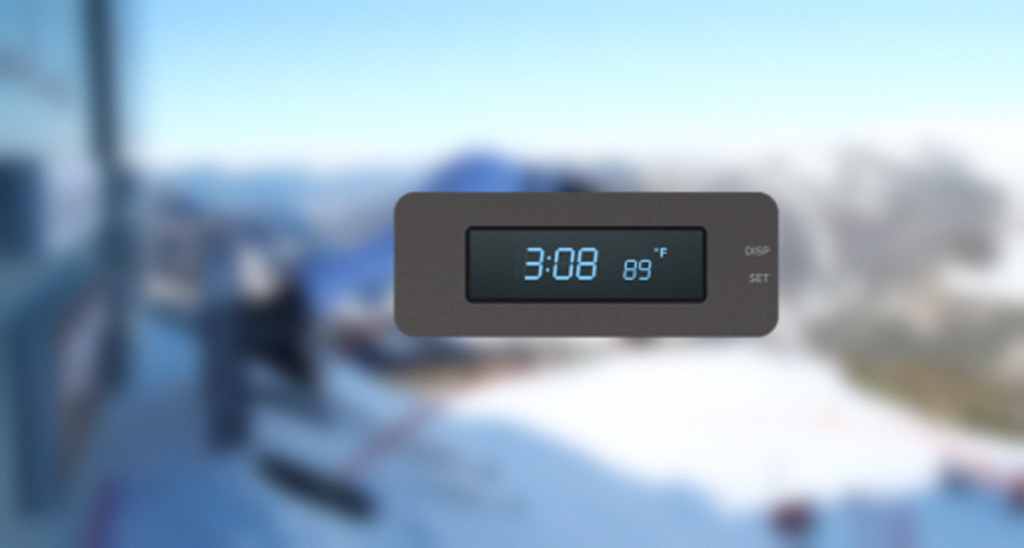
h=3 m=8
